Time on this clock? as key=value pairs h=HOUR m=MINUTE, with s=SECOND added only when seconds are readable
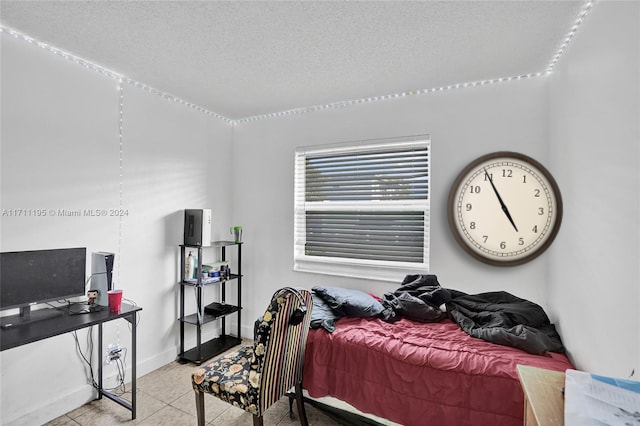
h=4 m=55
